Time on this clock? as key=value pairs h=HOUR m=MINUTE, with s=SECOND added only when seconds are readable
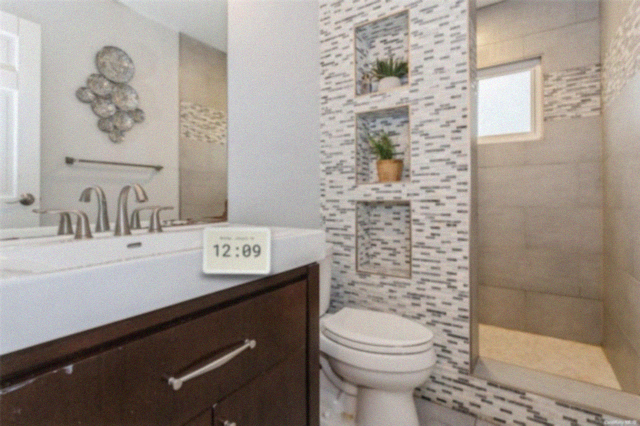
h=12 m=9
